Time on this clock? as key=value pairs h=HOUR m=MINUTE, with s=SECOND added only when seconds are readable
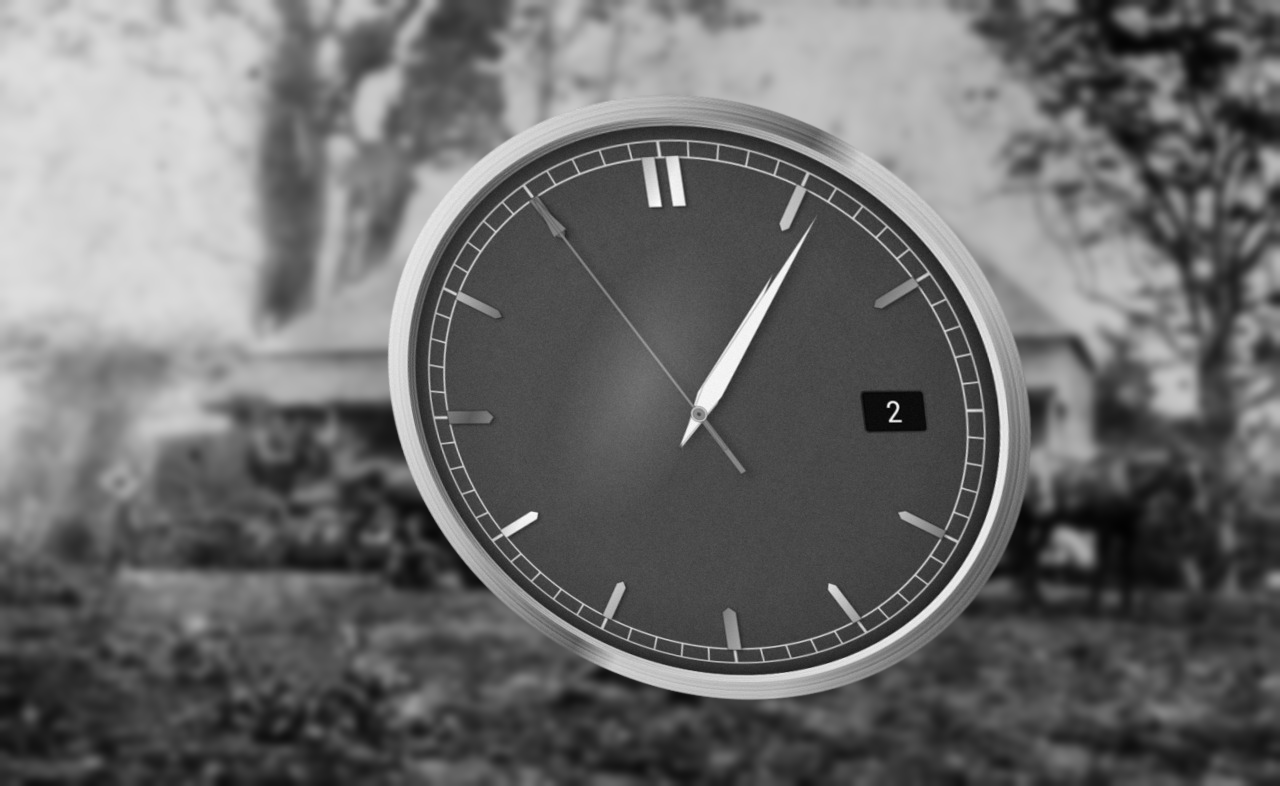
h=1 m=5 s=55
